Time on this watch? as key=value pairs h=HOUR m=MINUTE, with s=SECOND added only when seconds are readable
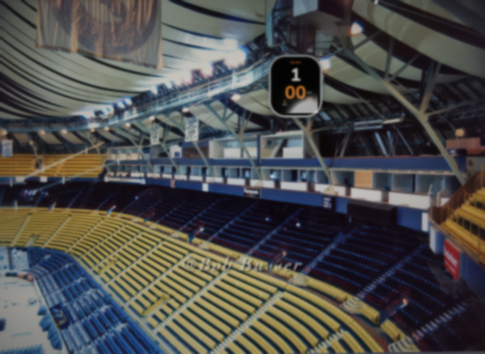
h=1 m=0
